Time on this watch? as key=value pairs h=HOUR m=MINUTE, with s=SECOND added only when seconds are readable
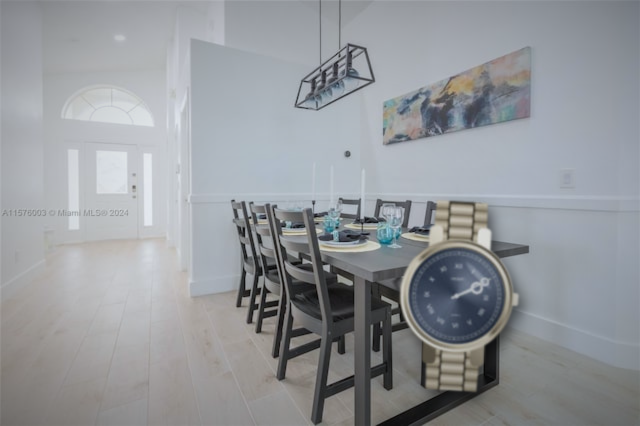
h=2 m=10
